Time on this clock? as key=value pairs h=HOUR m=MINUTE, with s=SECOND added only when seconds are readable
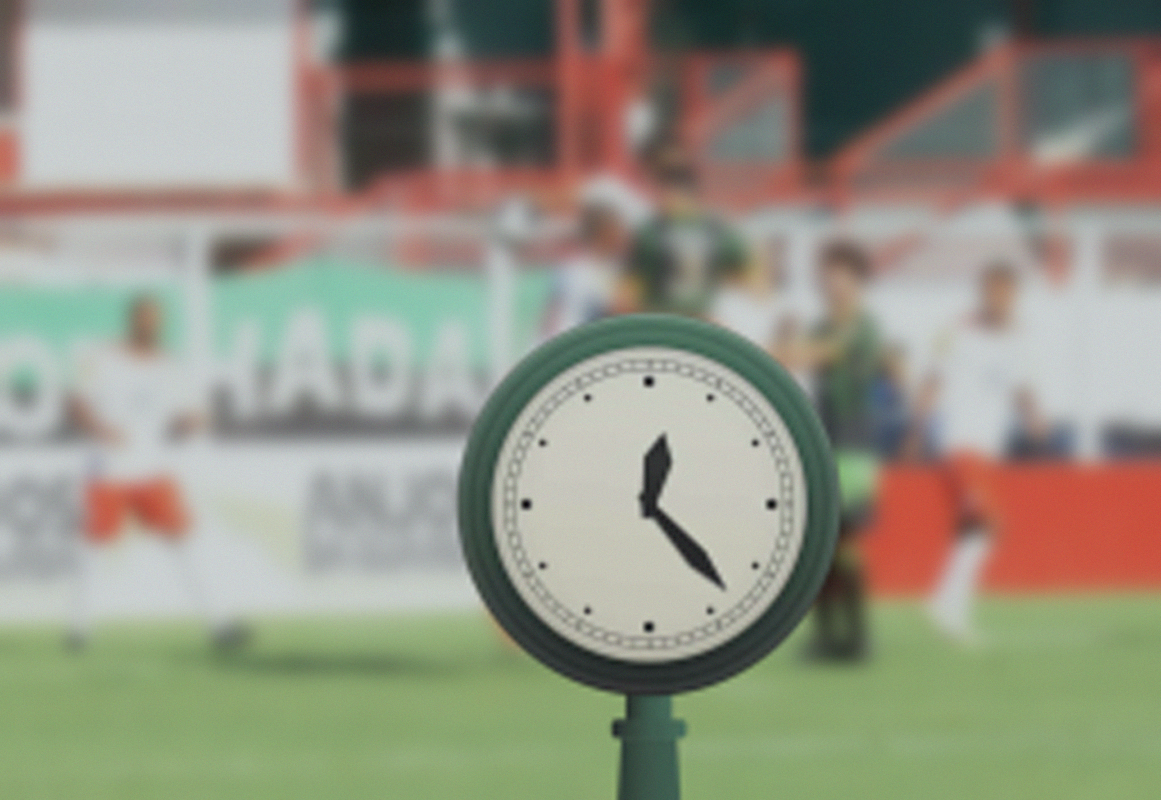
h=12 m=23
